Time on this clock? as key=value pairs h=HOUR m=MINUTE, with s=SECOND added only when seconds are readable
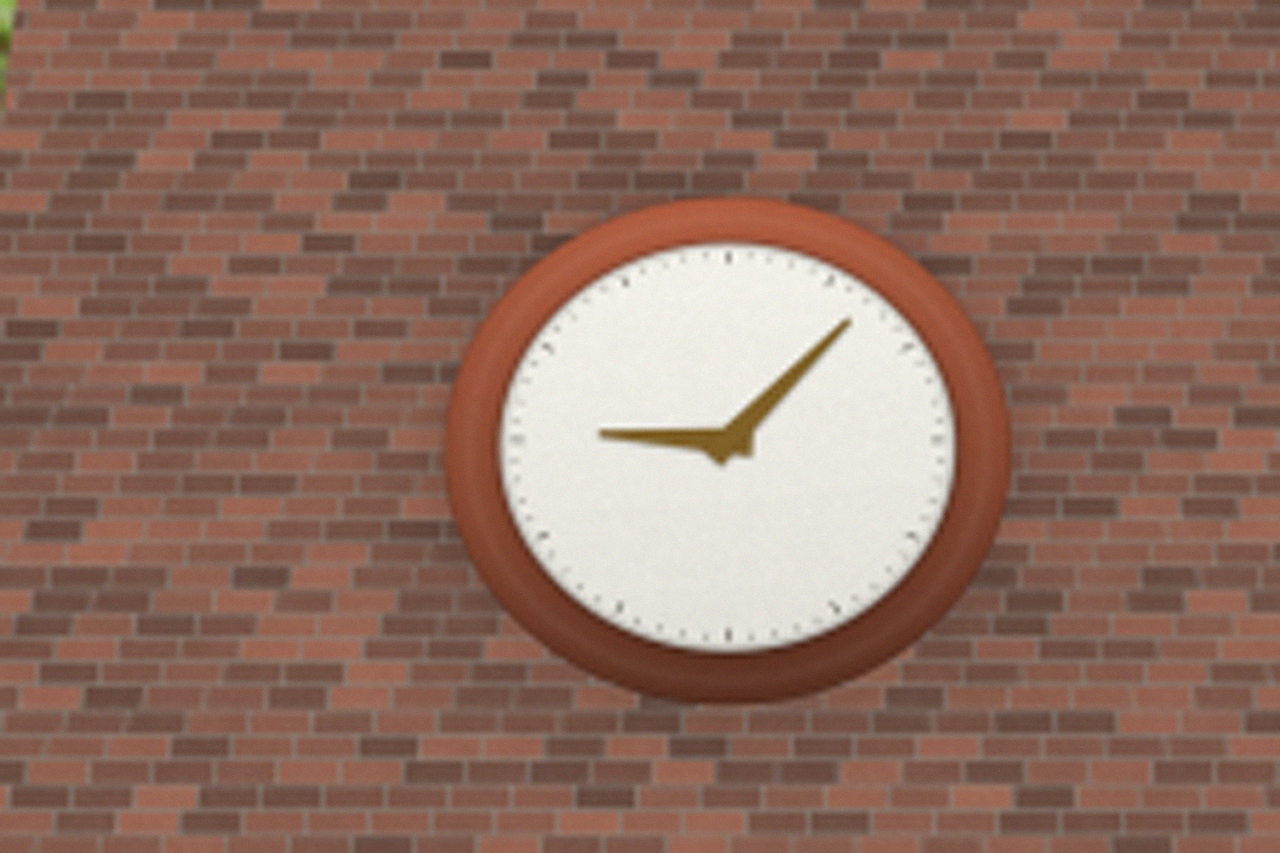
h=9 m=7
